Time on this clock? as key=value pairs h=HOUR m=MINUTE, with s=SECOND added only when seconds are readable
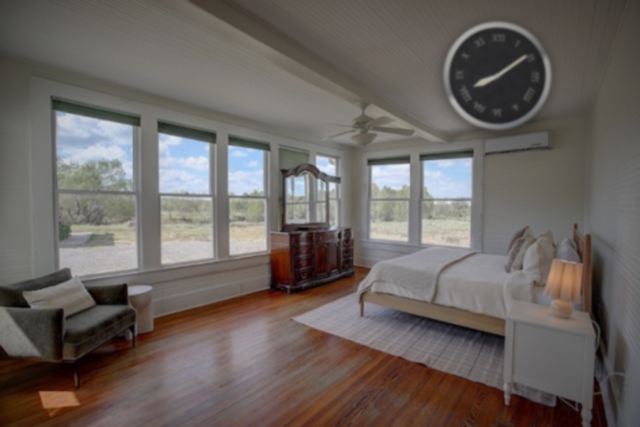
h=8 m=9
